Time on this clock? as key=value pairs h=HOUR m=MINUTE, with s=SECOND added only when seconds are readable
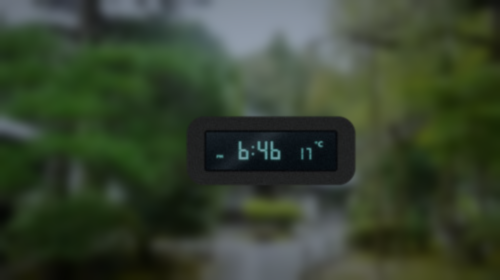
h=6 m=46
